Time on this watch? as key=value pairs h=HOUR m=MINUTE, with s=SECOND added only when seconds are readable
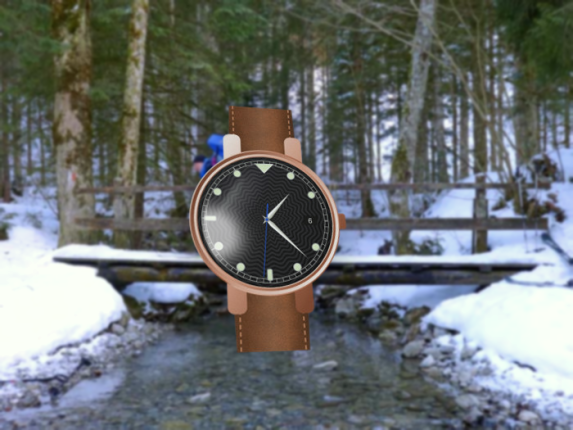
h=1 m=22 s=31
